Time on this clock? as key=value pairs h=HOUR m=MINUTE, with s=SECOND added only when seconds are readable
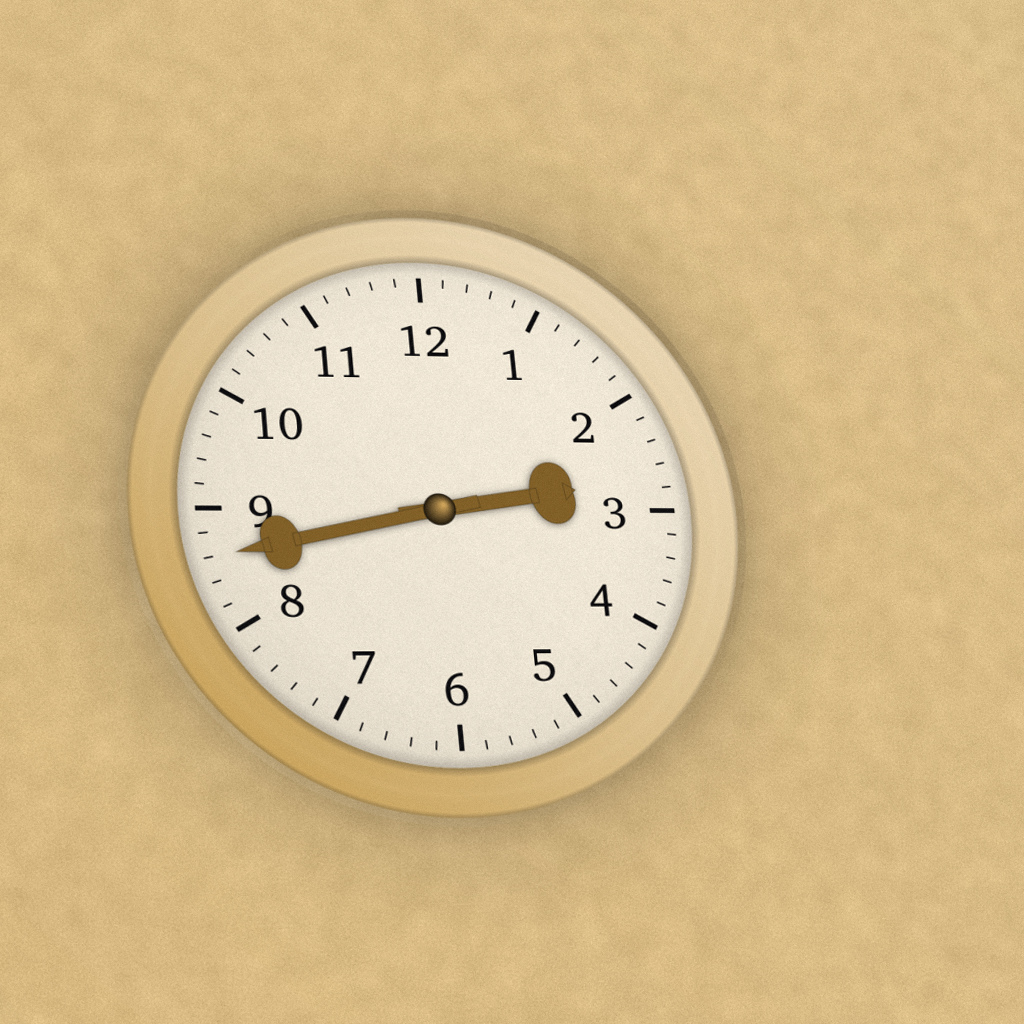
h=2 m=43
